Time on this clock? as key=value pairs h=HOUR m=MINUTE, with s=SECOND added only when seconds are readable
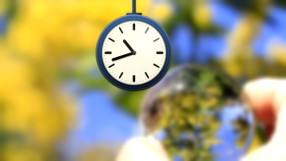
h=10 m=42
